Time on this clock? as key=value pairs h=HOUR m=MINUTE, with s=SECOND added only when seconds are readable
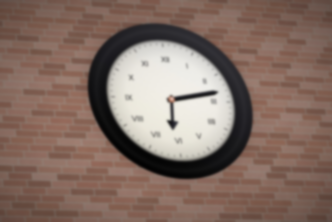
h=6 m=13
